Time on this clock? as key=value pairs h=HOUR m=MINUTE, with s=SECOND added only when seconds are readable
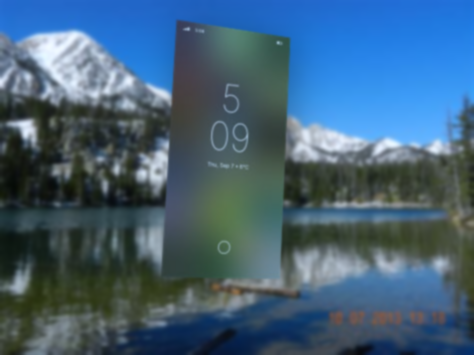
h=5 m=9
